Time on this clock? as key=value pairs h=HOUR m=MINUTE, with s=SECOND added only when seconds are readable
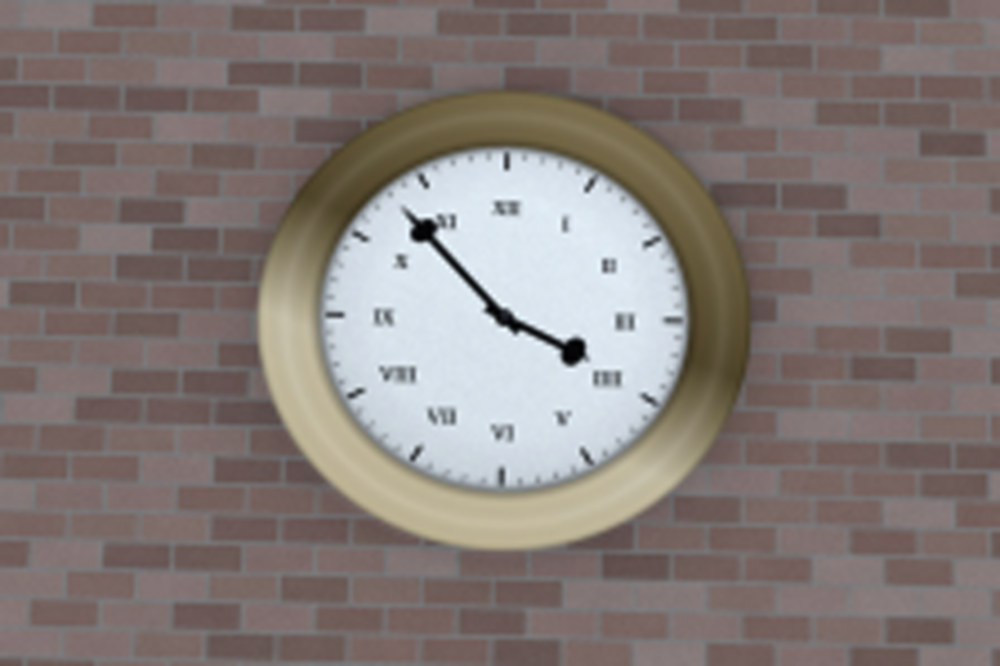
h=3 m=53
